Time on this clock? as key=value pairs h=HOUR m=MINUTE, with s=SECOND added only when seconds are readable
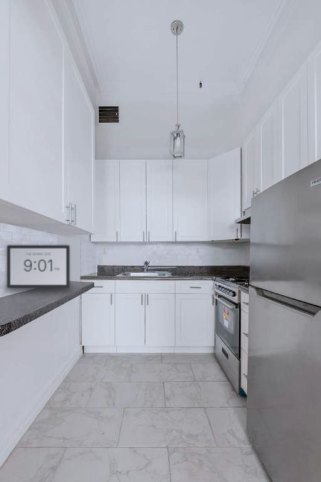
h=9 m=1
